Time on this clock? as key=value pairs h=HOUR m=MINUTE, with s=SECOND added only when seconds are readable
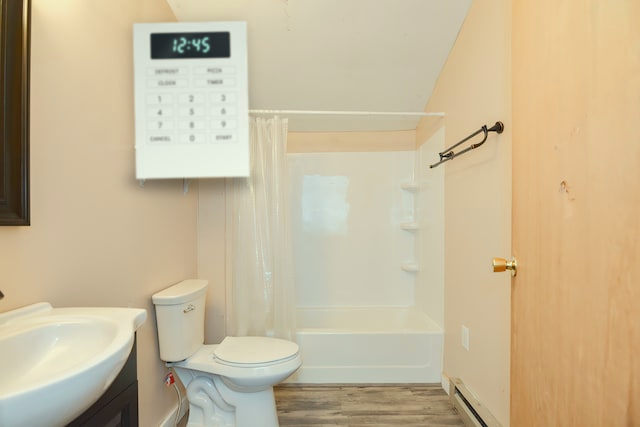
h=12 m=45
